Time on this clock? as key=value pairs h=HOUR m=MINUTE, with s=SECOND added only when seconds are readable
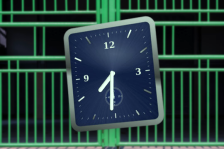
h=7 m=31
